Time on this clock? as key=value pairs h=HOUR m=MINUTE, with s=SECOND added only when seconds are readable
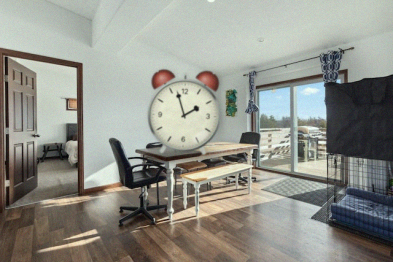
h=1 m=57
